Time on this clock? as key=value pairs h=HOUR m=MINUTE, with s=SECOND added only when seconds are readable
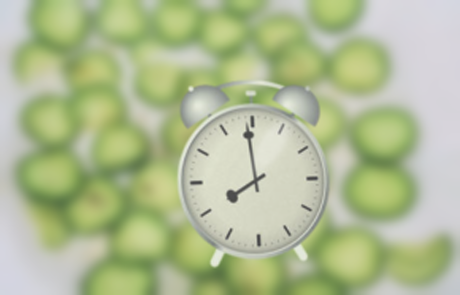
h=7 m=59
